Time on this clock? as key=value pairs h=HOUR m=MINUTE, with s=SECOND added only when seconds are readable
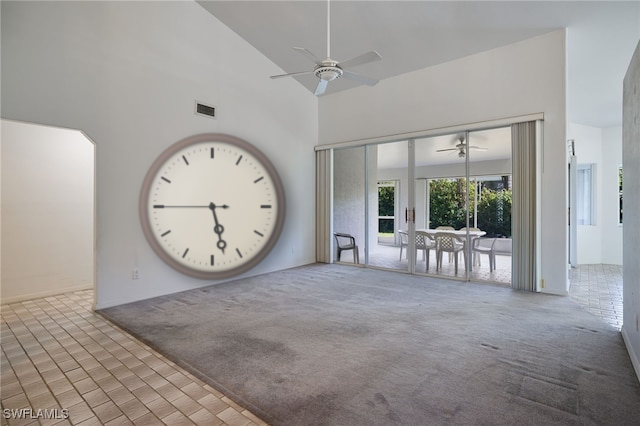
h=5 m=27 s=45
